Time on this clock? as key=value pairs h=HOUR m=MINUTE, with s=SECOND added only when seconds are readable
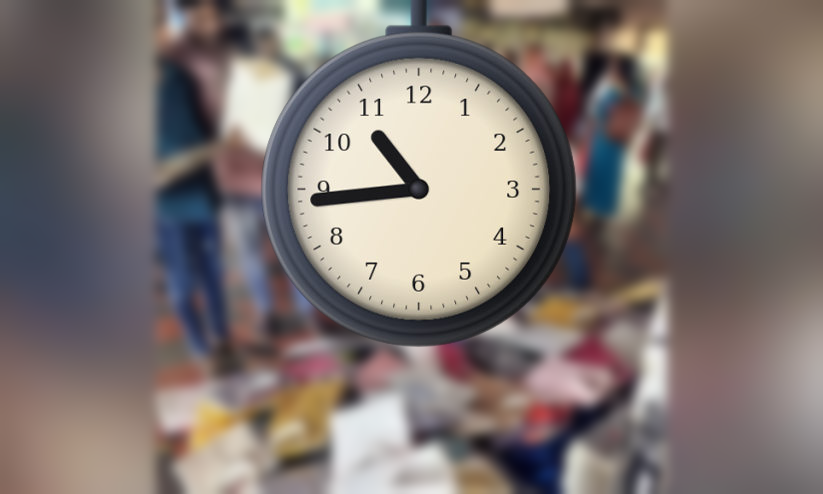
h=10 m=44
